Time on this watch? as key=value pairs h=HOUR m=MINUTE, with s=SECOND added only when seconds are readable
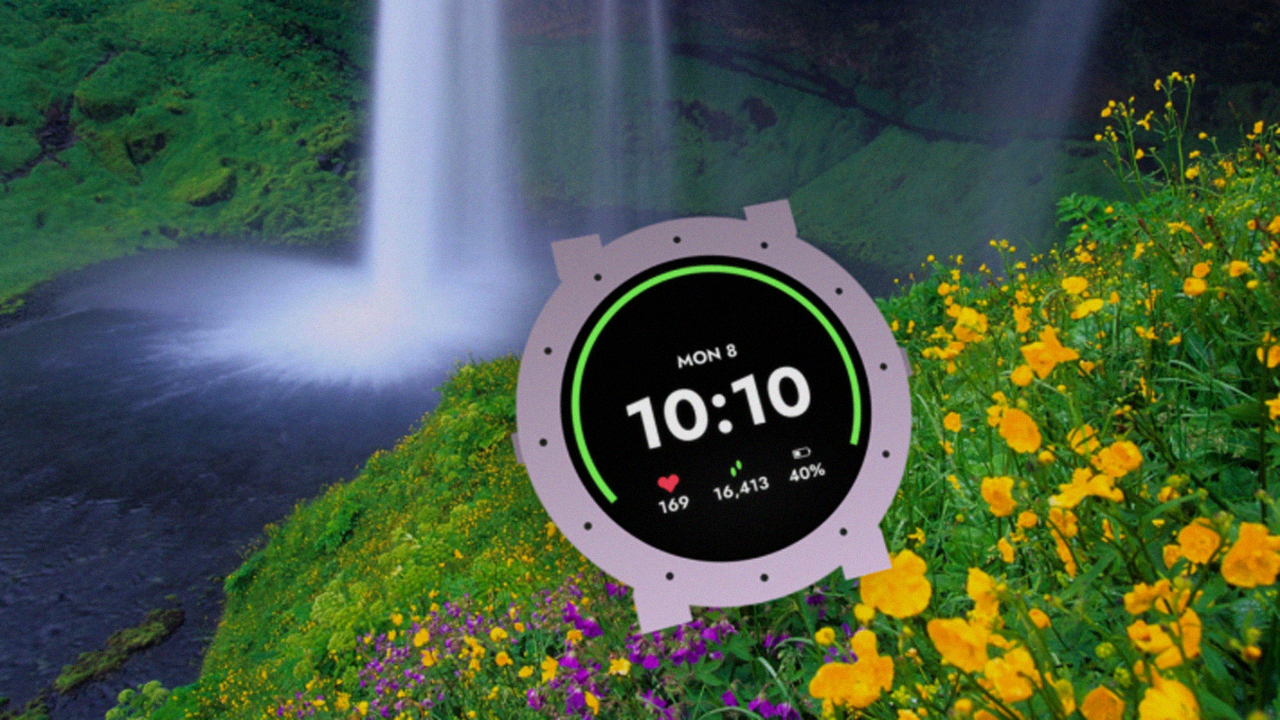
h=10 m=10
